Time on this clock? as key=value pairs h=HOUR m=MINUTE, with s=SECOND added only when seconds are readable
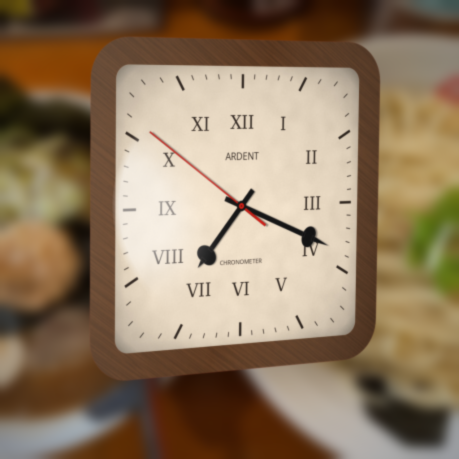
h=7 m=18 s=51
